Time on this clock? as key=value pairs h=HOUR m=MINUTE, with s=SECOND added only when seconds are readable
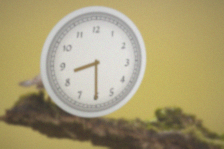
h=8 m=30
